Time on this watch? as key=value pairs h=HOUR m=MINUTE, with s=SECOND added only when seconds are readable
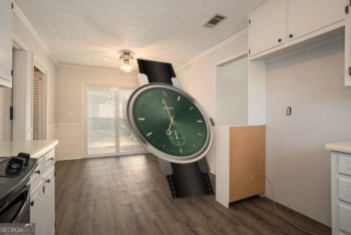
h=6 m=59
